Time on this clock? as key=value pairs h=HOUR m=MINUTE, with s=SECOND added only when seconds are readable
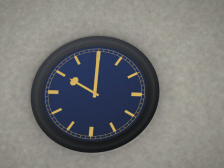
h=10 m=0
